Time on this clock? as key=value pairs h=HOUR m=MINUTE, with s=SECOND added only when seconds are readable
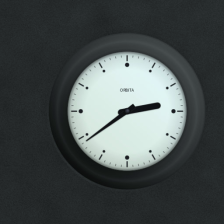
h=2 m=39
